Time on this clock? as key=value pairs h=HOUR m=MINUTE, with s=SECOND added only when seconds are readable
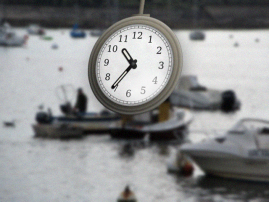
h=10 m=36
